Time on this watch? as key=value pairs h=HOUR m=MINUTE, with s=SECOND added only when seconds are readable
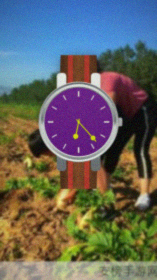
h=6 m=23
